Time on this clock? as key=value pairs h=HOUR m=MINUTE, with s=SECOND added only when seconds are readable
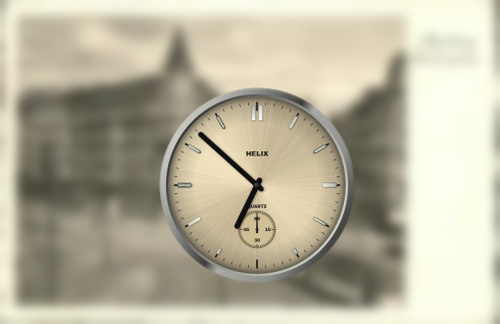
h=6 m=52
